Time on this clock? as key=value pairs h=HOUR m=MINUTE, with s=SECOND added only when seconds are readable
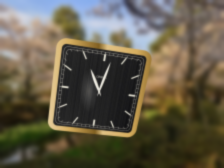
h=11 m=2
